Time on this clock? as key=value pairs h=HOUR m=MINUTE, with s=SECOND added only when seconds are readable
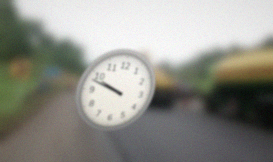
h=9 m=48
